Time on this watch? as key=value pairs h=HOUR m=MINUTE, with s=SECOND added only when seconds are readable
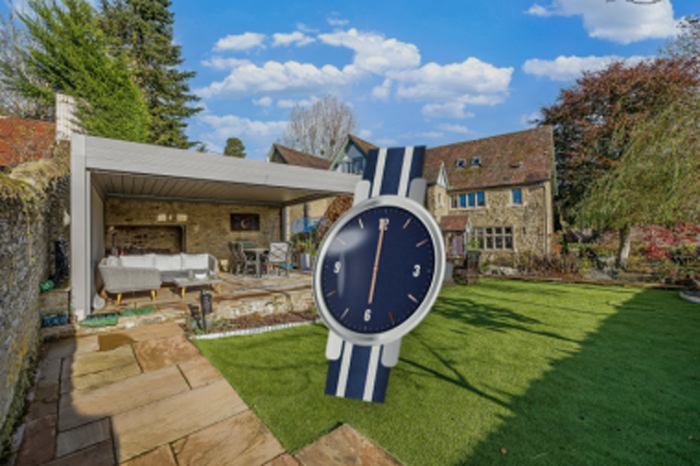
h=6 m=0
